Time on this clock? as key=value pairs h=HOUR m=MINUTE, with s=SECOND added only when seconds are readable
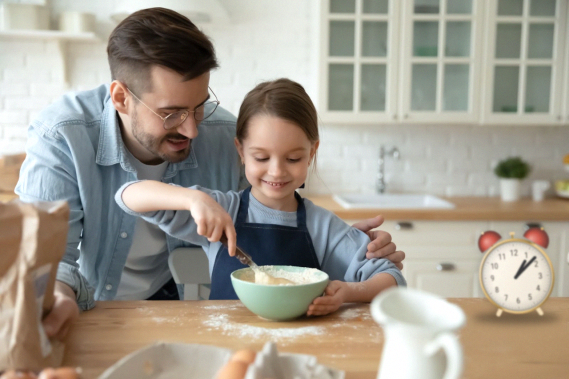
h=1 m=8
